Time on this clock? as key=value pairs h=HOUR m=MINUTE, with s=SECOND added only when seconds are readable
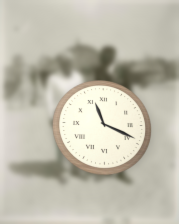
h=11 m=19
